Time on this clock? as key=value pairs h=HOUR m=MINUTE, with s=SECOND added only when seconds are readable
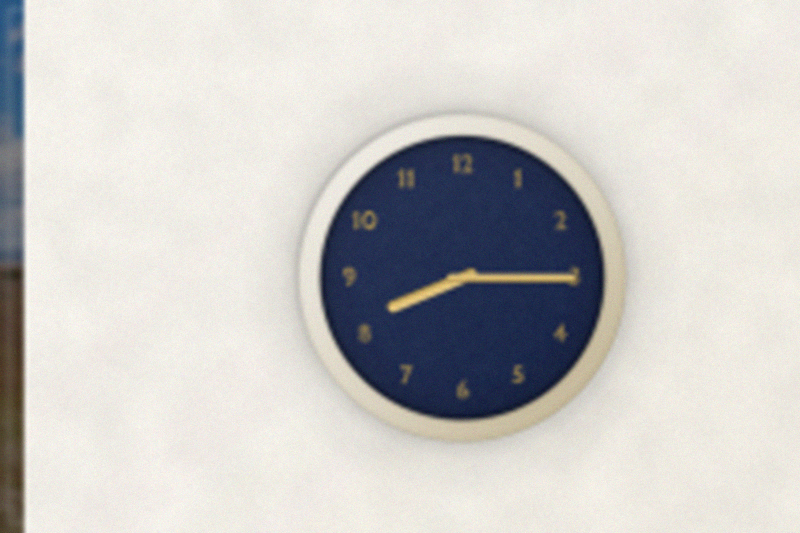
h=8 m=15
